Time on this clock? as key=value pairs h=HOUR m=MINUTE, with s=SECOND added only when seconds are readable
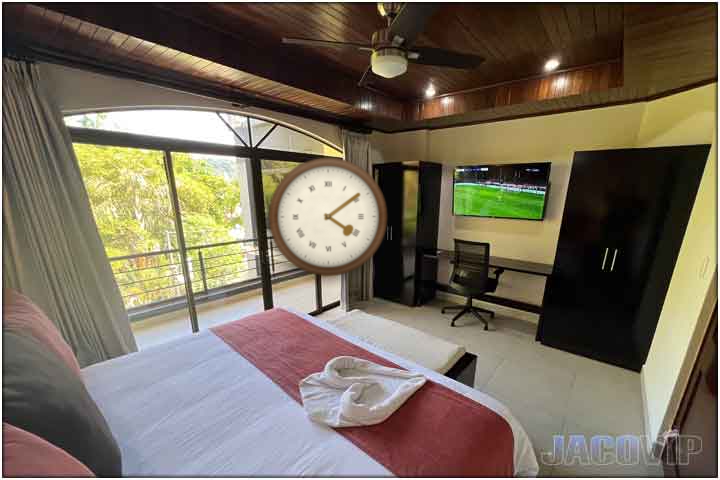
h=4 m=9
